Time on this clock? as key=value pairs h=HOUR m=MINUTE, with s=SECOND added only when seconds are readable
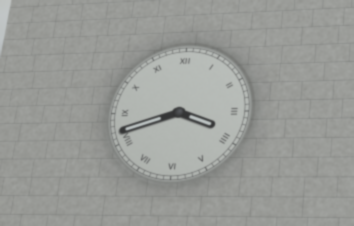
h=3 m=42
